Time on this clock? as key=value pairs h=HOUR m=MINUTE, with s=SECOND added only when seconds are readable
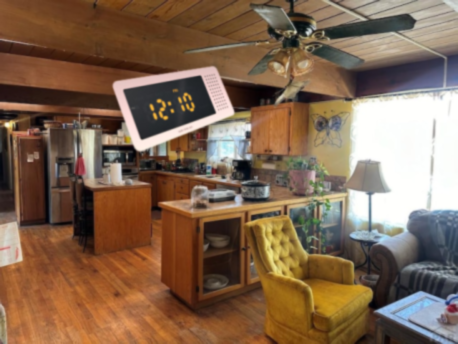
h=12 m=10
